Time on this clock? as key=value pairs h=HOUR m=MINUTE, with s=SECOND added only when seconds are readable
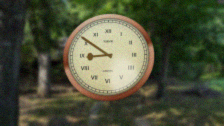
h=8 m=51
